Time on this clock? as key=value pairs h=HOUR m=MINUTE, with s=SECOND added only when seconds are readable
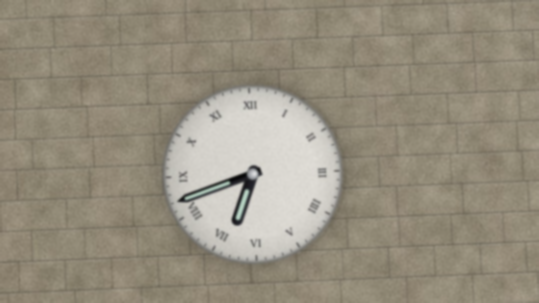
h=6 m=42
